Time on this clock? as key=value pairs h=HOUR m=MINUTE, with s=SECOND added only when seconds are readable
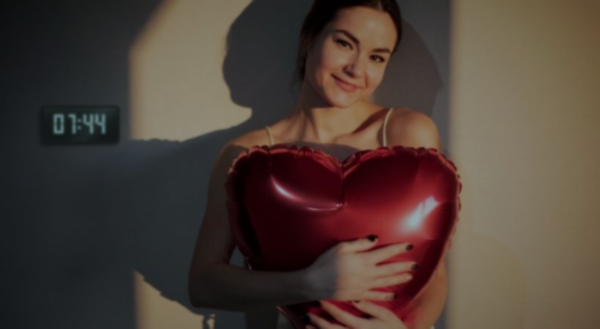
h=7 m=44
